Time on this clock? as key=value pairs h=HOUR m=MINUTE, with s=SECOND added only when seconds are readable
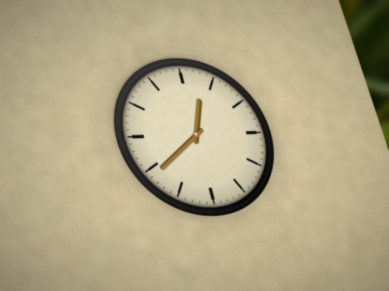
h=12 m=39
